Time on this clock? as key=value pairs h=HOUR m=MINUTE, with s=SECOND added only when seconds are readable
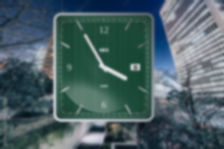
h=3 m=55
